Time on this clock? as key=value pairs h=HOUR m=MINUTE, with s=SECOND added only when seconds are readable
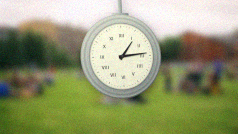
h=1 m=14
